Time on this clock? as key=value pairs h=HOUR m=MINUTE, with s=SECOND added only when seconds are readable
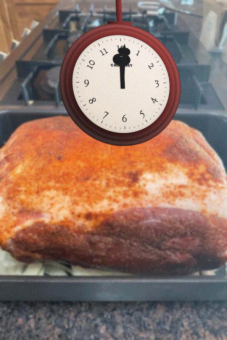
h=12 m=1
